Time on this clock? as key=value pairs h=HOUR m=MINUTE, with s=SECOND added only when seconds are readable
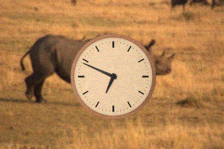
h=6 m=49
